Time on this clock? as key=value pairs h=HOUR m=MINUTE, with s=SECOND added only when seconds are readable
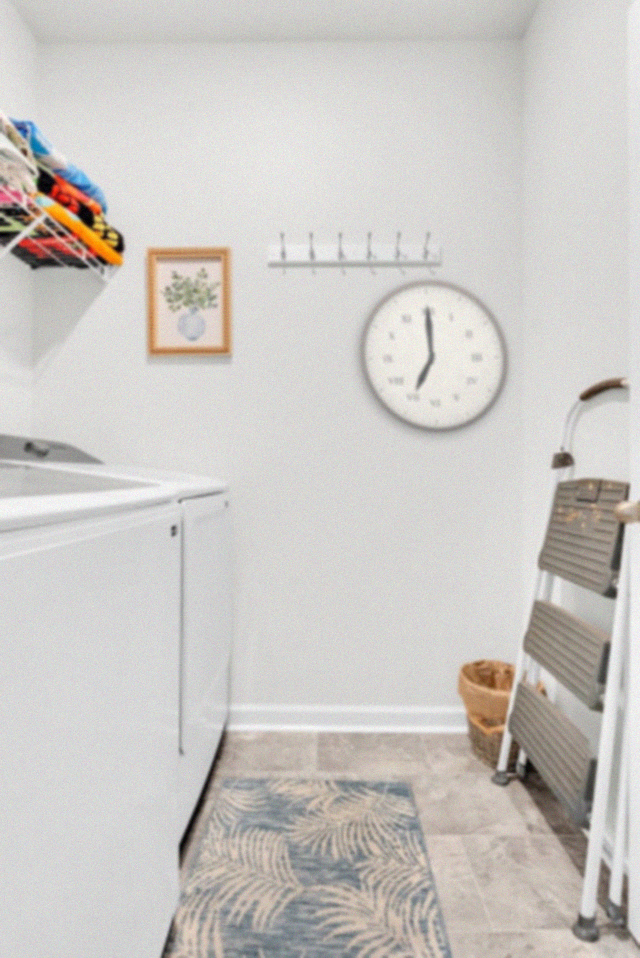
h=7 m=0
